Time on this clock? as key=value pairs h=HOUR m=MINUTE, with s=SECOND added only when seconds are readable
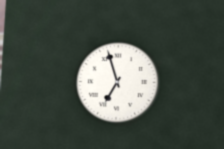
h=6 m=57
